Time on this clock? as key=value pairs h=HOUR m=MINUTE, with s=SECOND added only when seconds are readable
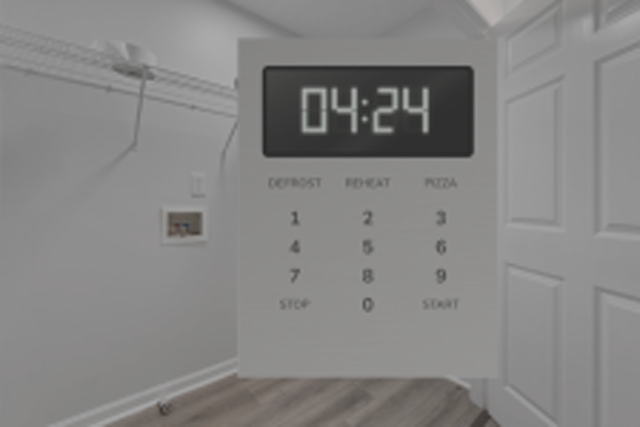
h=4 m=24
